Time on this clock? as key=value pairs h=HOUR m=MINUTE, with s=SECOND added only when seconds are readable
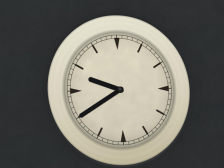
h=9 m=40
